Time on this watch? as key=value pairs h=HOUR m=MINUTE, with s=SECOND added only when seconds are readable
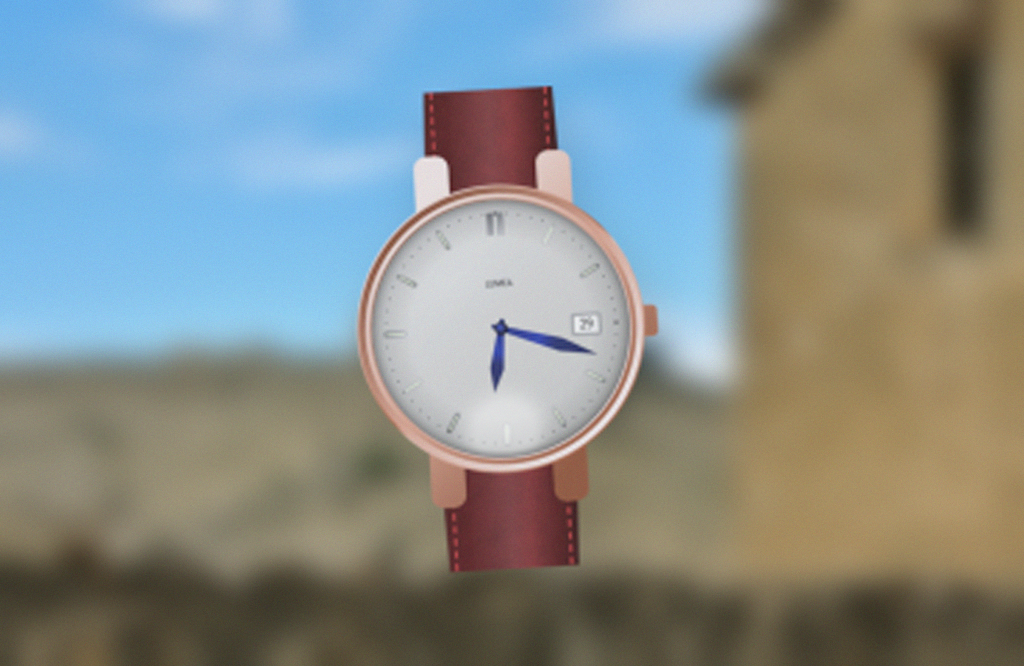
h=6 m=18
